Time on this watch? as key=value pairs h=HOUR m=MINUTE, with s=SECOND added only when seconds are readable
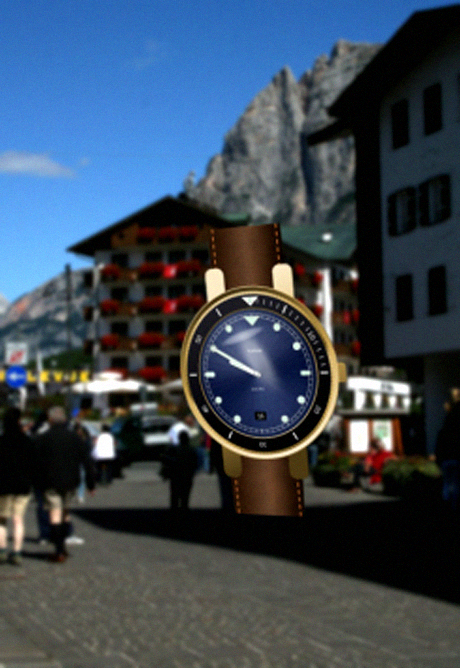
h=9 m=50
